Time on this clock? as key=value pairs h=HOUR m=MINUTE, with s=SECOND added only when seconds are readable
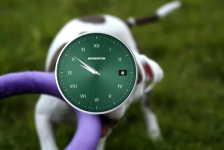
h=9 m=51
